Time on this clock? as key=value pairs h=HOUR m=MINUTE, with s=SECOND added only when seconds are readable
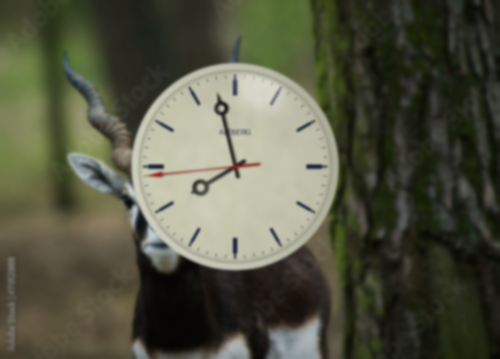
h=7 m=57 s=44
